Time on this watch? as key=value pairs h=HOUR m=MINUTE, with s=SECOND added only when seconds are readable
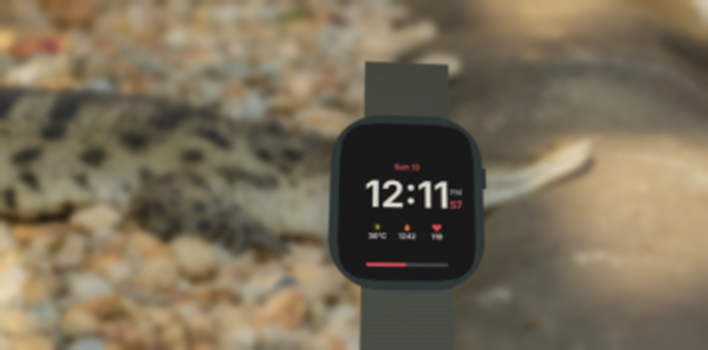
h=12 m=11
